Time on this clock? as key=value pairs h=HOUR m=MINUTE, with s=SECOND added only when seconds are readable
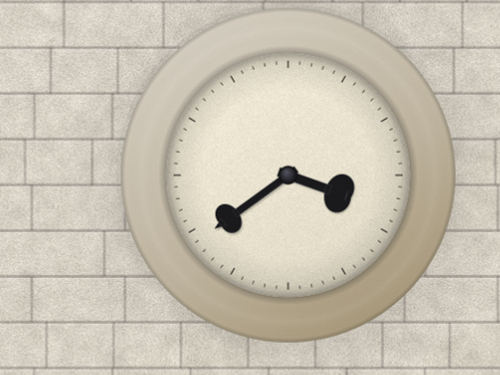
h=3 m=39
